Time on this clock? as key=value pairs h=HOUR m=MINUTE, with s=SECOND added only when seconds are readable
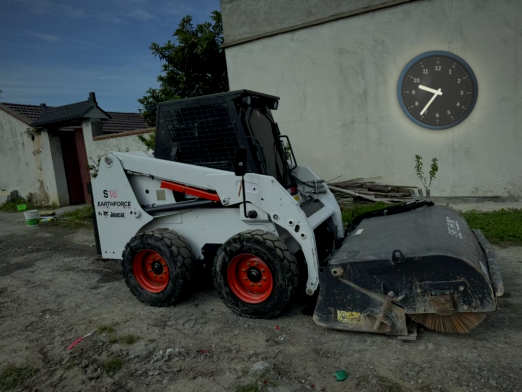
h=9 m=36
